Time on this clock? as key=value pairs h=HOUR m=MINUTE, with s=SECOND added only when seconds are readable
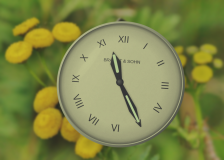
h=11 m=25
